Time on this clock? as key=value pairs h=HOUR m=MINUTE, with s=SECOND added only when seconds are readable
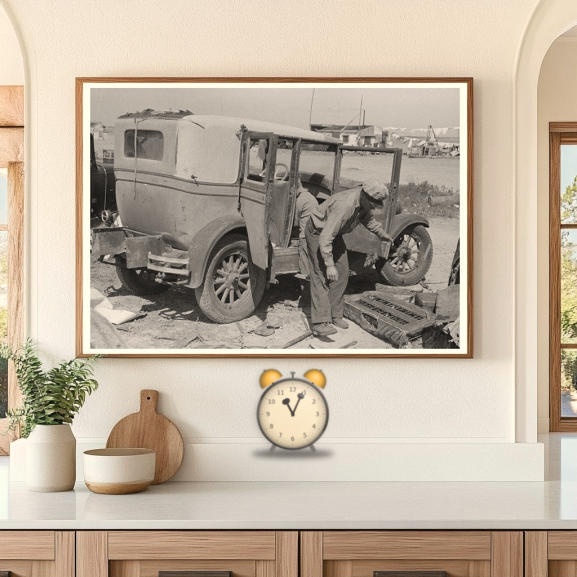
h=11 m=4
